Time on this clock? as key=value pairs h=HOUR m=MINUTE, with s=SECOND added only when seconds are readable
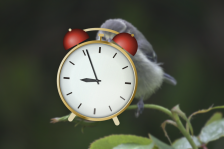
h=8 m=56
